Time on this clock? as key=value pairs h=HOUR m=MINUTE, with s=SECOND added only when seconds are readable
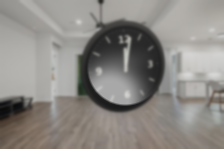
h=12 m=2
